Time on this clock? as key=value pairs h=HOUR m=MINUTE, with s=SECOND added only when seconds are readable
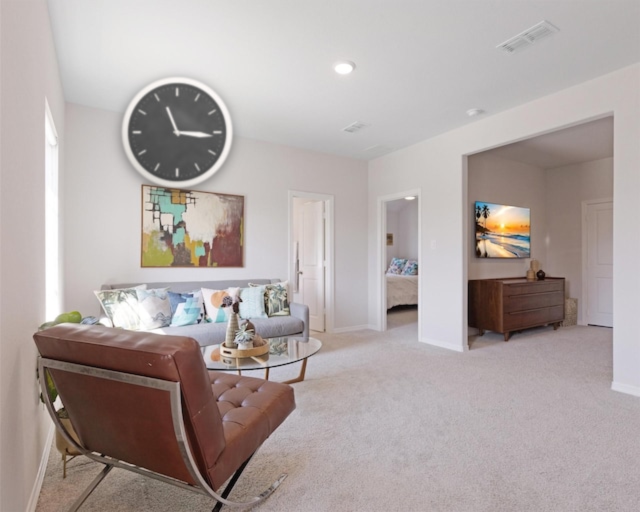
h=11 m=16
